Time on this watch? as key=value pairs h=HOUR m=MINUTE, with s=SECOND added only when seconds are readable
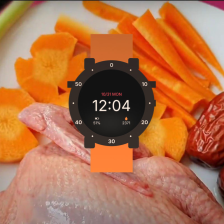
h=12 m=4
